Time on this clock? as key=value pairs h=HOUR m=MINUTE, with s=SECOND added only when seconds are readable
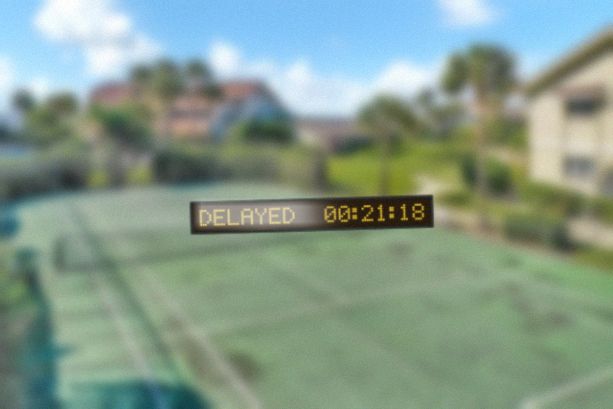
h=0 m=21 s=18
